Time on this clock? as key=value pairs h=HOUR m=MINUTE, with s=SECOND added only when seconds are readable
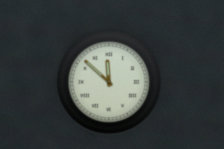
h=11 m=52
